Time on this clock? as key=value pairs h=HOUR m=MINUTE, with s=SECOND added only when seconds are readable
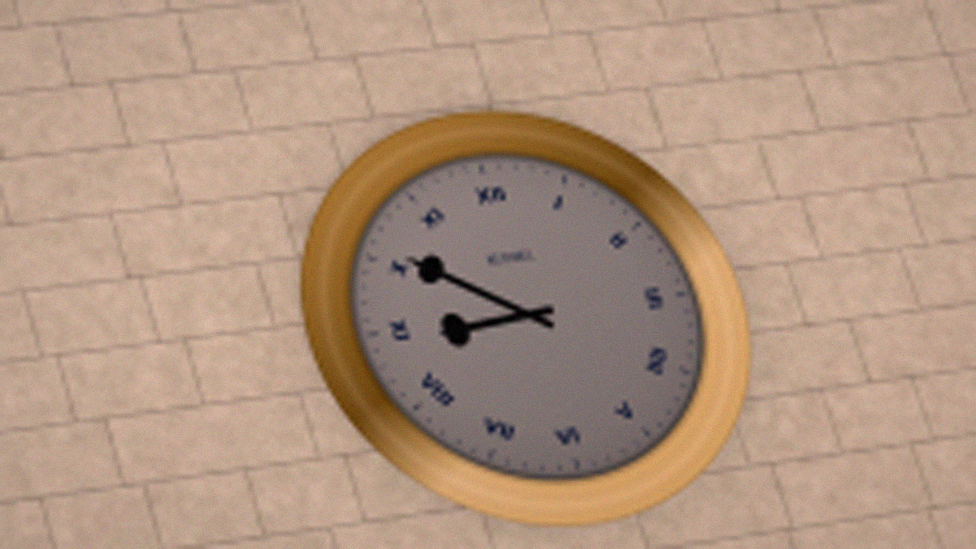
h=8 m=51
